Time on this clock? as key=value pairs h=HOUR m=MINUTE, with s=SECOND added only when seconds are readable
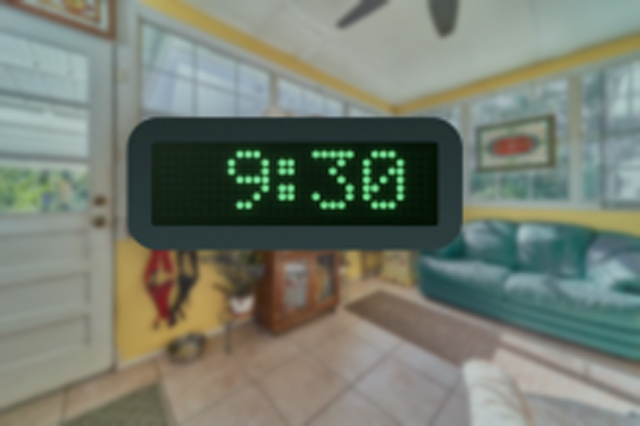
h=9 m=30
